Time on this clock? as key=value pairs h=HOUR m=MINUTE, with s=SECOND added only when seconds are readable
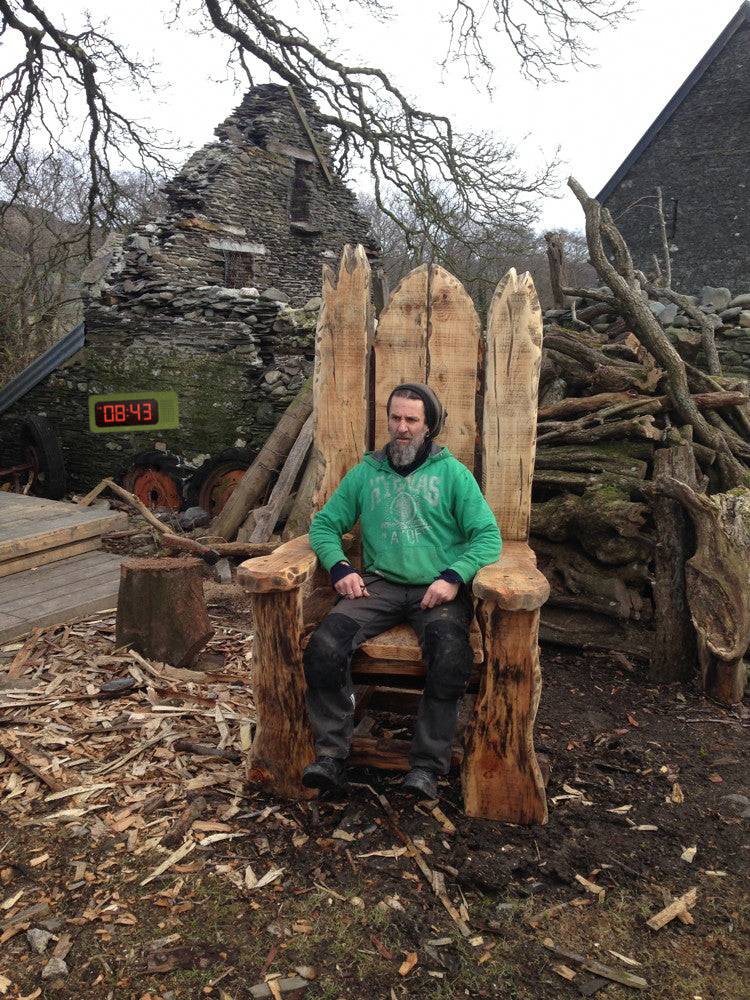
h=8 m=43
